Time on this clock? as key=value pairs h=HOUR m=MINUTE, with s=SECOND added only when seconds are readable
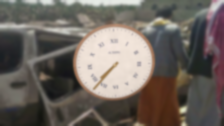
h=7 m=37
